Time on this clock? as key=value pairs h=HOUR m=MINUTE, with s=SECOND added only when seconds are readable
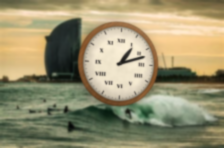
h=1 m=12
